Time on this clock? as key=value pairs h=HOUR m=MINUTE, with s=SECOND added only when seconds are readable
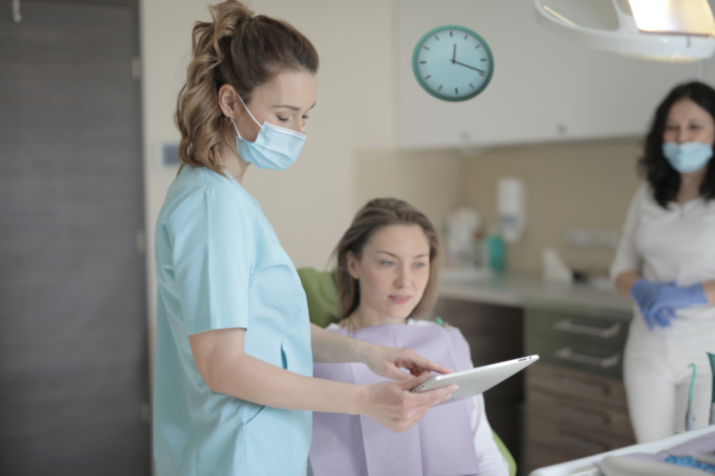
h=12 m=19
